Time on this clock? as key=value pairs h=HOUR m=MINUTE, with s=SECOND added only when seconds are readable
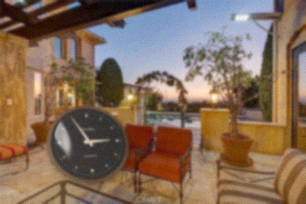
h=2 m=55
